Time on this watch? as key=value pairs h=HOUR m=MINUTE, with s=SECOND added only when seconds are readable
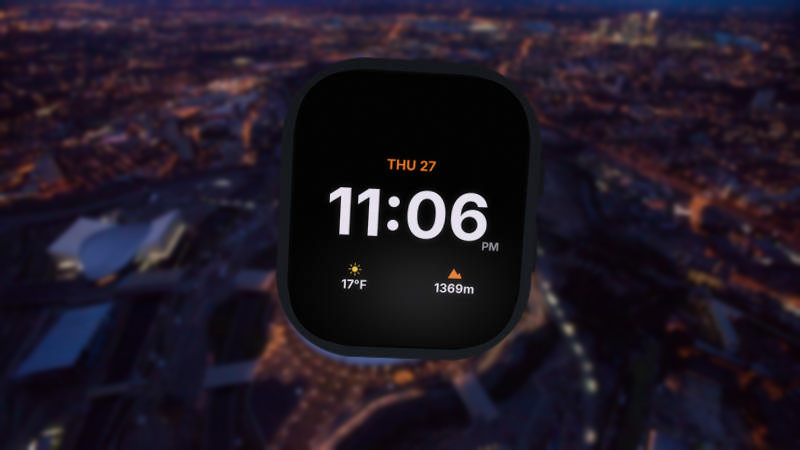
h=11 m=6
